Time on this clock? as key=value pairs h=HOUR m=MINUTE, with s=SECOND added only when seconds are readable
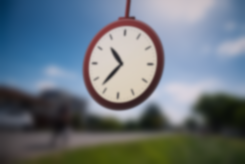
h=10 m=37
